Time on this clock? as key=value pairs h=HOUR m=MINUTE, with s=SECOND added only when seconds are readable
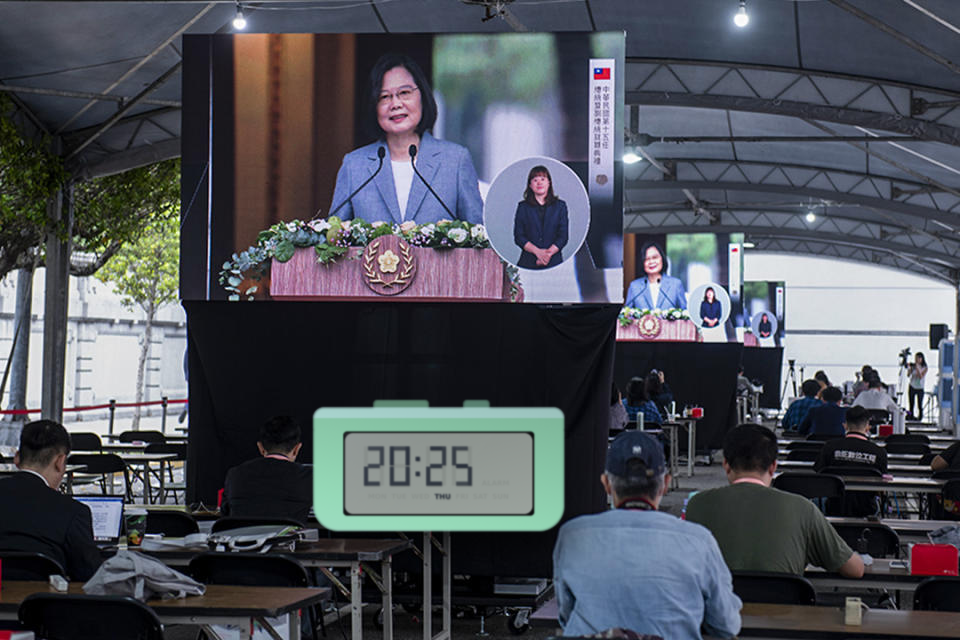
h=20 m=25
